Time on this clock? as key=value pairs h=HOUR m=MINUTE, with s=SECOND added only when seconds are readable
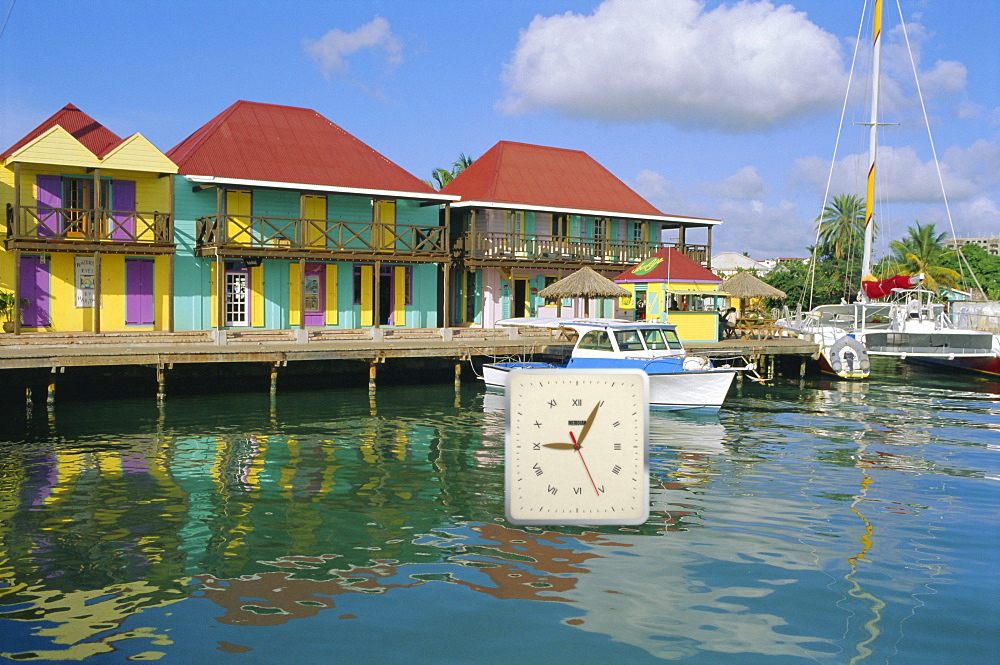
h=9 m=4 s=26
